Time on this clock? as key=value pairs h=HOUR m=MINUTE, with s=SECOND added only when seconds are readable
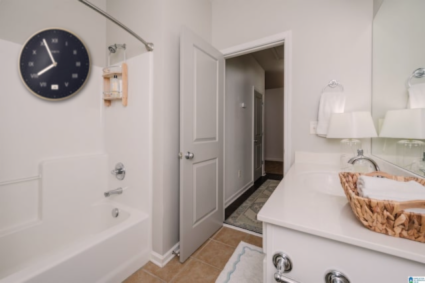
h=7 m=56
